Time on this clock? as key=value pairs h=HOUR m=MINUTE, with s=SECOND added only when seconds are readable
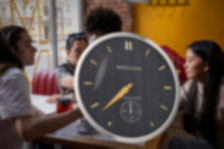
h=7 m=38
